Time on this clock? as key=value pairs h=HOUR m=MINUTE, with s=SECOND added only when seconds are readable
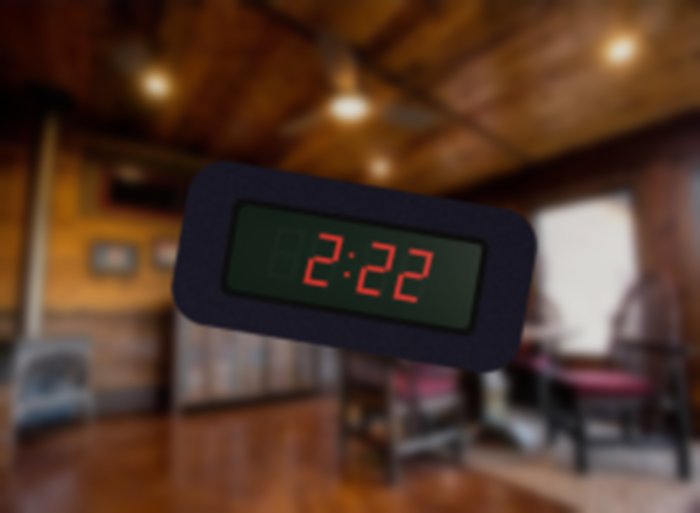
h=2 m=22
